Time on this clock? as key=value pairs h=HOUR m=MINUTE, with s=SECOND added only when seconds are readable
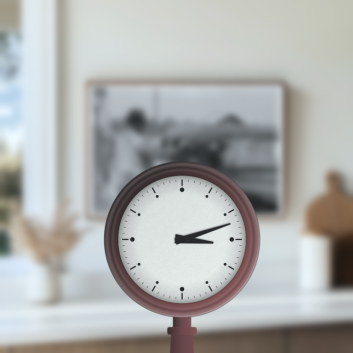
h=3 m=12
